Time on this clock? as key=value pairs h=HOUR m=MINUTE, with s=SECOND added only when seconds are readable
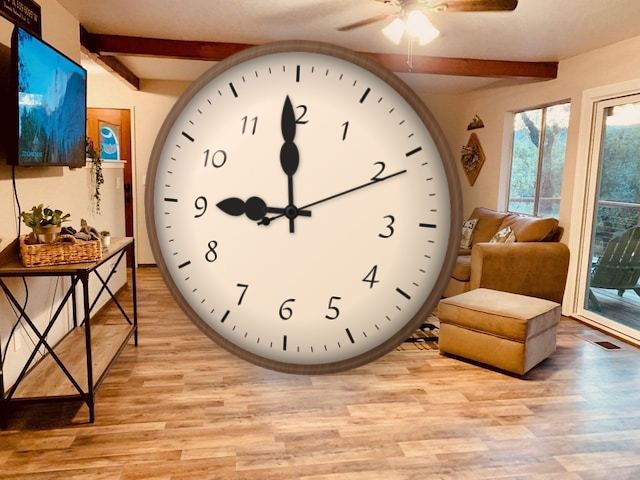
h=8 m=59 s=11
